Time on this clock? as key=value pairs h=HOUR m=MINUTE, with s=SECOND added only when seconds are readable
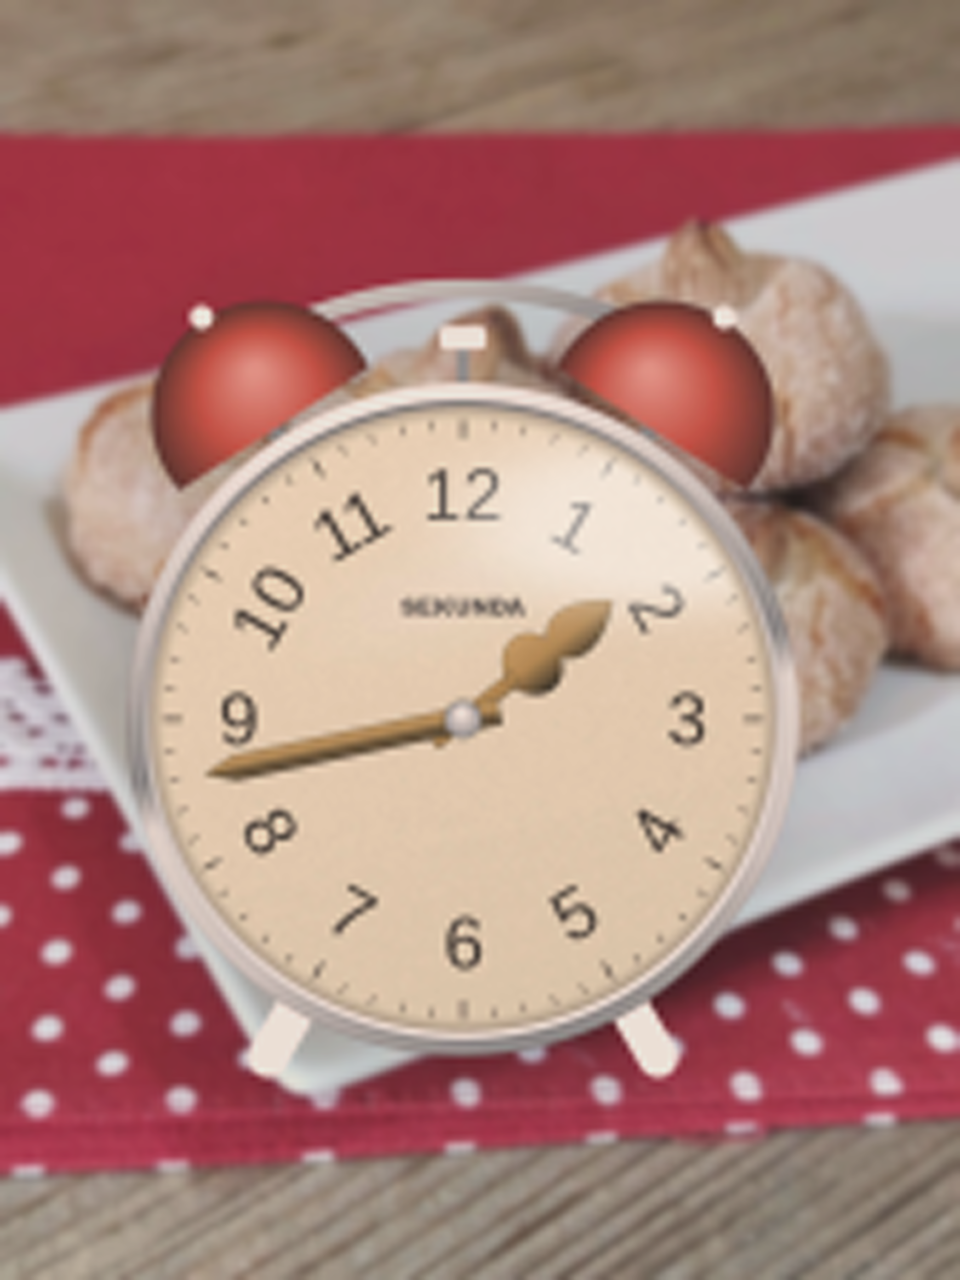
h=1 m=43
